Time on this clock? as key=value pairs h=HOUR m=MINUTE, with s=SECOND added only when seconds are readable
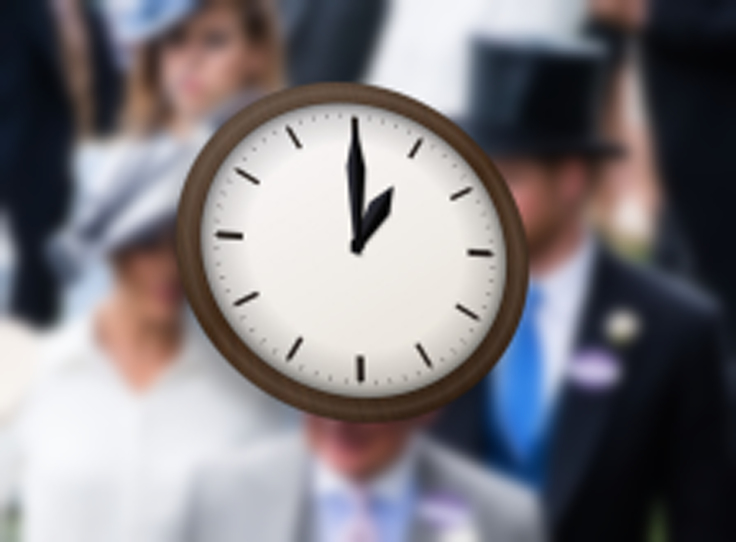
h=1 m=0
